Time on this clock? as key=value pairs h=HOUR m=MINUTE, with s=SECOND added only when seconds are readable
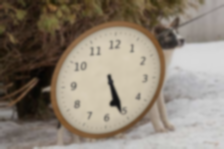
h=5 m=26
